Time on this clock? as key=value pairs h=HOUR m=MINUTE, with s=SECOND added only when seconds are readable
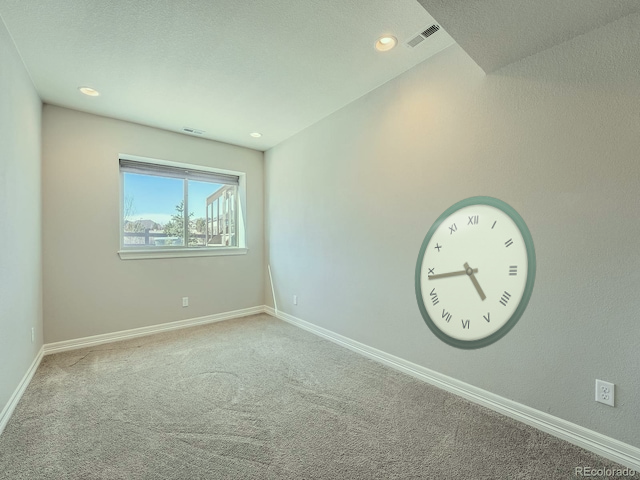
h=4 m=44
